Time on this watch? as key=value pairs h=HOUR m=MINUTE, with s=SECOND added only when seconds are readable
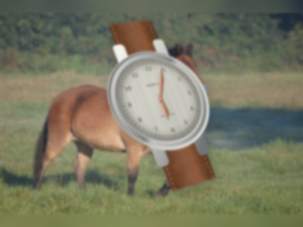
h=6 m=4
